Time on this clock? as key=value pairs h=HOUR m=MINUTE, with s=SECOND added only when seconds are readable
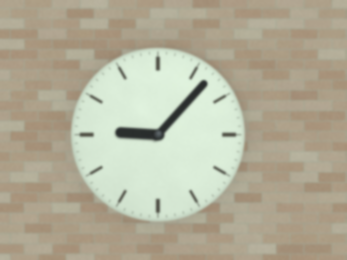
h=9 m=7
